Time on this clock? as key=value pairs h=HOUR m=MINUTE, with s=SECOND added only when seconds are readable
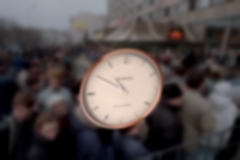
h=10 m=50
